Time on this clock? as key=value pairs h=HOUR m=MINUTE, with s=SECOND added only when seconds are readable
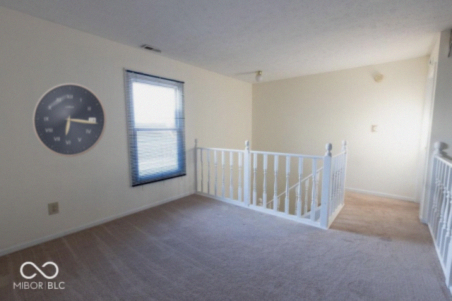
h=6 m=16
